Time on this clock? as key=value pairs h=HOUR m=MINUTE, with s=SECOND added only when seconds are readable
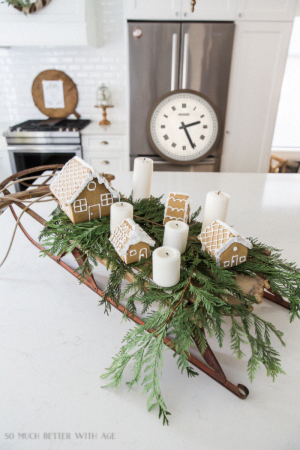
h=2 m=26
